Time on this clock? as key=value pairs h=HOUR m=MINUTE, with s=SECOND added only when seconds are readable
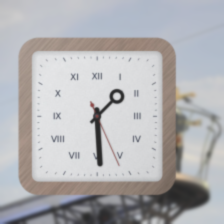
h=1 m=29 s=26
